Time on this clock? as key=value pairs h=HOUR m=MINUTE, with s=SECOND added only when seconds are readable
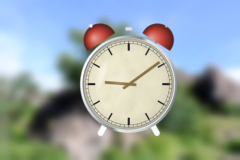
h=9 m=9
